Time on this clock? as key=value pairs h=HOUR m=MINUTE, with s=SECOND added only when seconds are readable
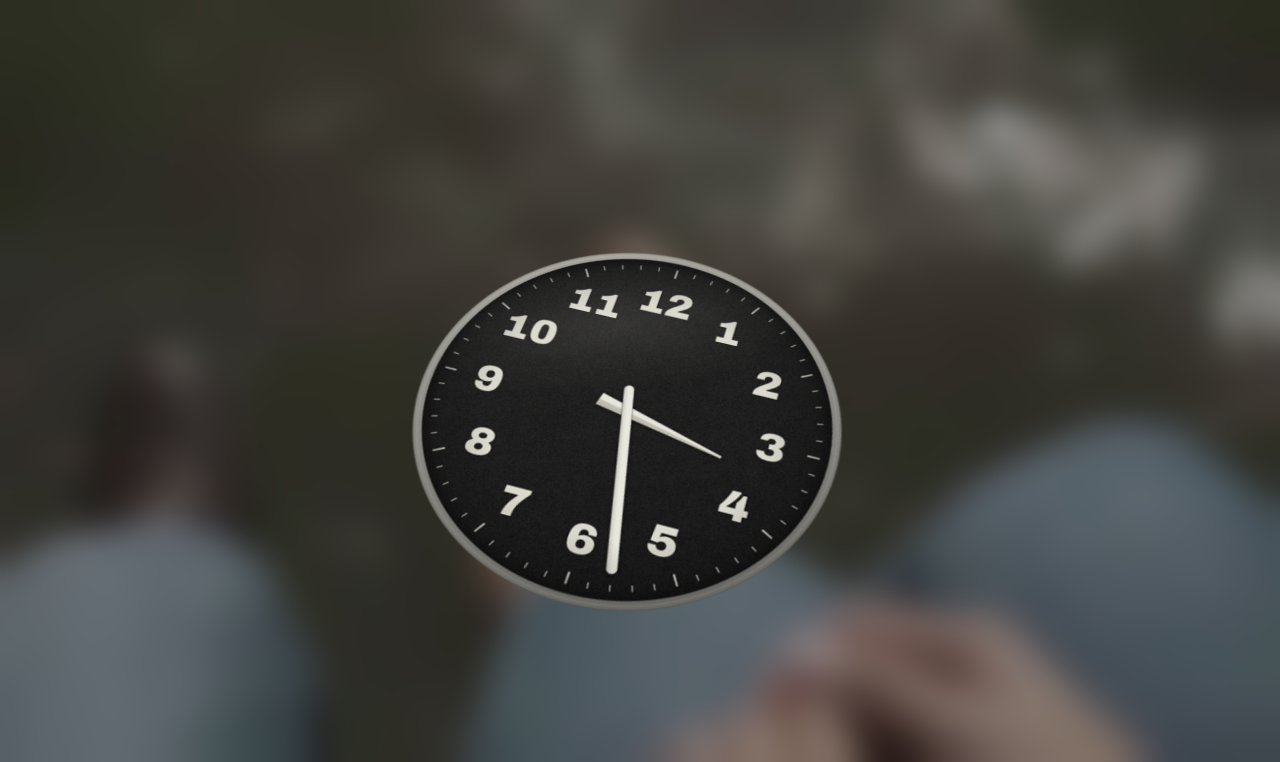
h=3 m=28
